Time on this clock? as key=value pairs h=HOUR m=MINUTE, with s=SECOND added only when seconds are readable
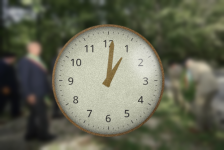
h=1 m=1
